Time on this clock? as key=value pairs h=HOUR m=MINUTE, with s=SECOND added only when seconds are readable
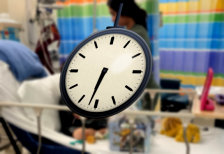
h=6 m=32
